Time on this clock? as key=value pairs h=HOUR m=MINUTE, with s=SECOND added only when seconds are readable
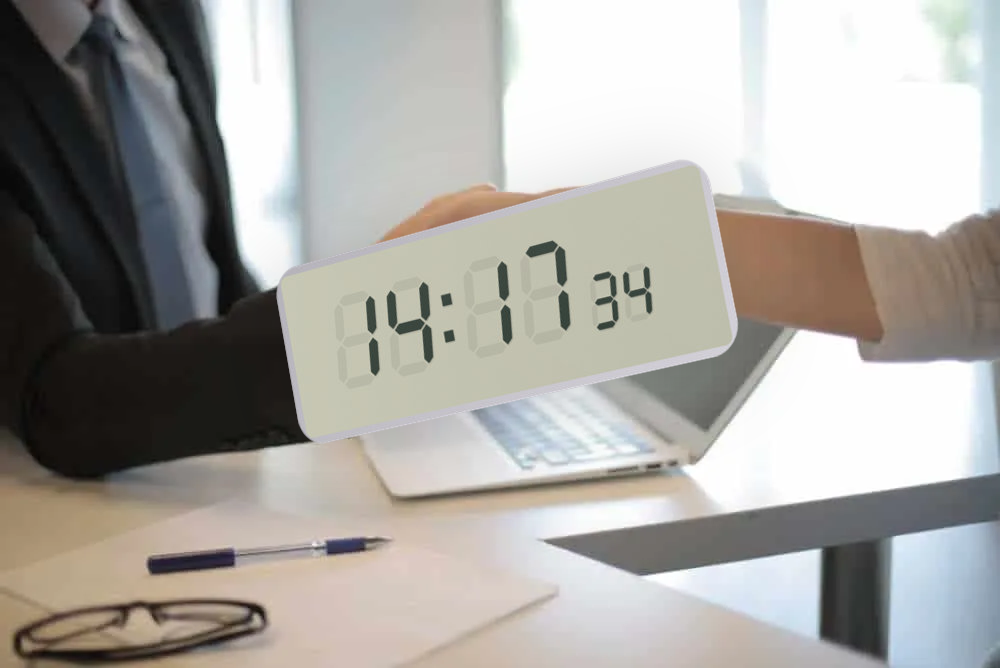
h=14 m=17 s=34
